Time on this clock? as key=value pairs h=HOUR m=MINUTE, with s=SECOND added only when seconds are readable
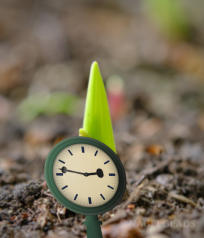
h=2 m=47
